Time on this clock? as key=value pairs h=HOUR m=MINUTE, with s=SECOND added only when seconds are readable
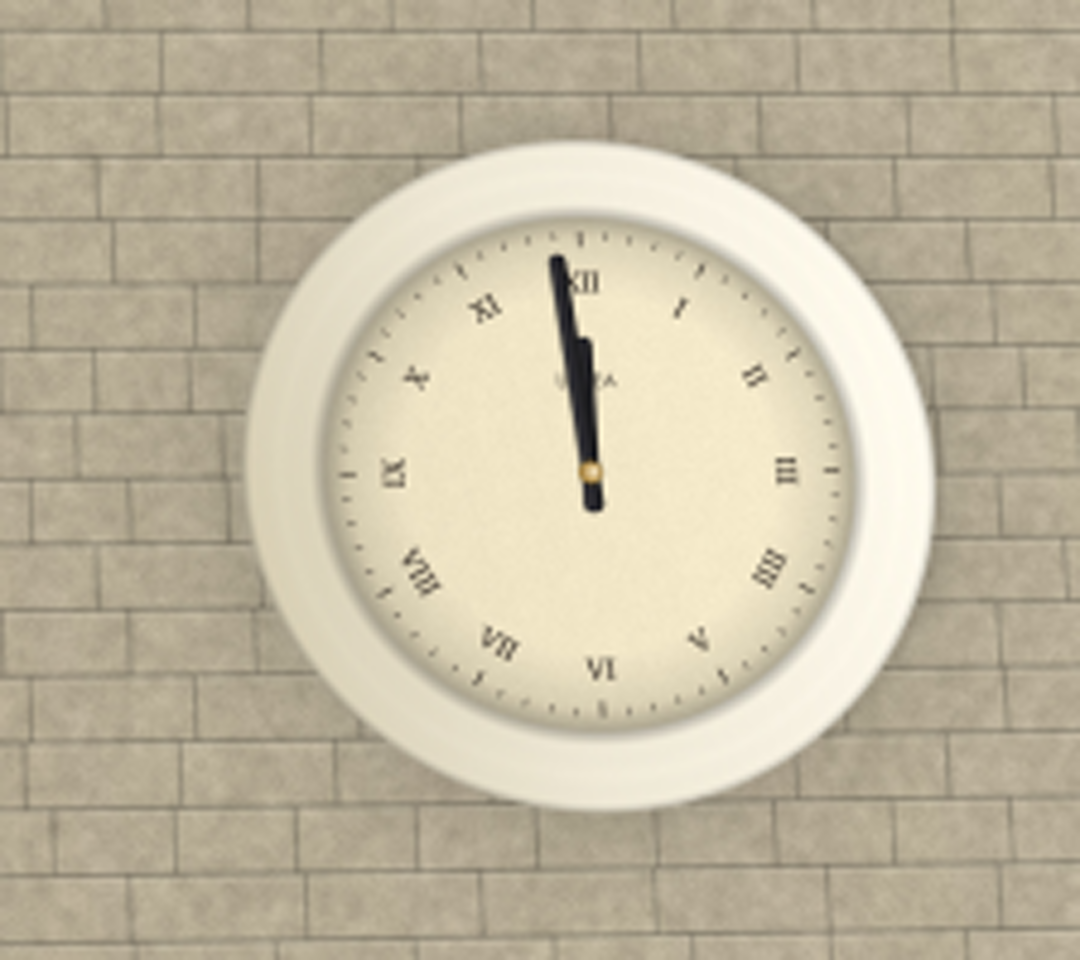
h=11 m=59
